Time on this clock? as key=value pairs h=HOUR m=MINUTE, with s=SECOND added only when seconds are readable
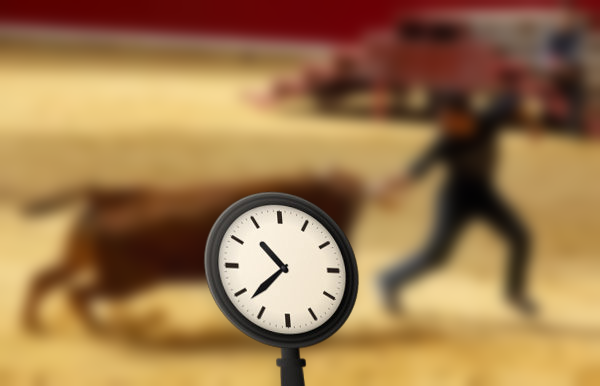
h=10 m=38
